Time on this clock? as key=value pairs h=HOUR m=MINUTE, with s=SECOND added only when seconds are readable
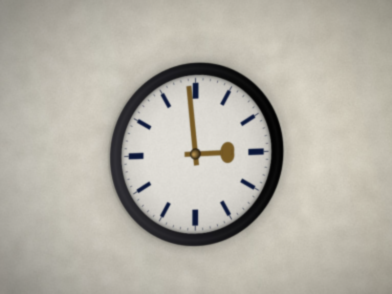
h=2 m=59
